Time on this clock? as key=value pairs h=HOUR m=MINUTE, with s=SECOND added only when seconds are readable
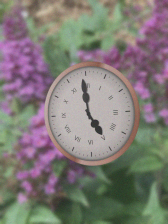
h=4 m=59
